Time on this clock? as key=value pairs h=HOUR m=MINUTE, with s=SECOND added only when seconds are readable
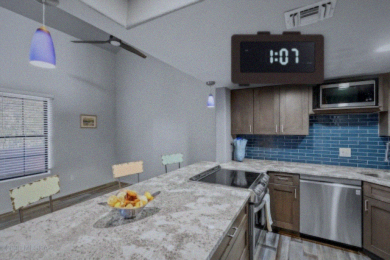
h=1 m=7
